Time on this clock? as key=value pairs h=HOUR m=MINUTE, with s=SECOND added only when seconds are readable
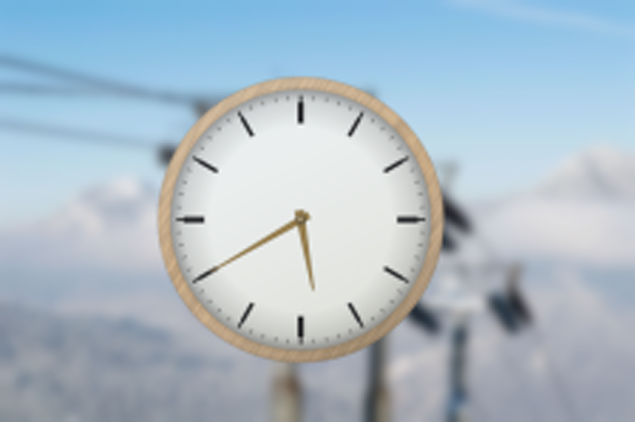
h=5 m=40
